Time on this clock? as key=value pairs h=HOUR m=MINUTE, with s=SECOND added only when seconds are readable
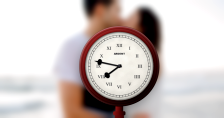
h=7 m=47
